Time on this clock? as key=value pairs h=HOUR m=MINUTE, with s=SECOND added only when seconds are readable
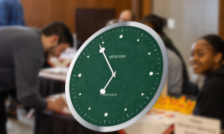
h=6 m=54
